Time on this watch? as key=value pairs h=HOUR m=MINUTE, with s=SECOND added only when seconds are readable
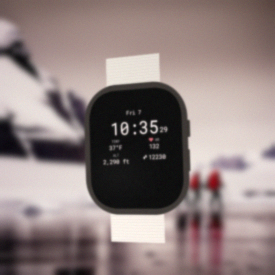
h=10 m=35
